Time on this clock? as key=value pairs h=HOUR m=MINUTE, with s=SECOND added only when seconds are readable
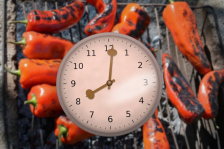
h=8 m=1
